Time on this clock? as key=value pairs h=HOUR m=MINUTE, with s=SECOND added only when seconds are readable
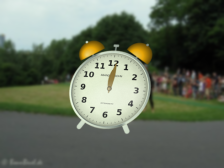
h=12 m=1
